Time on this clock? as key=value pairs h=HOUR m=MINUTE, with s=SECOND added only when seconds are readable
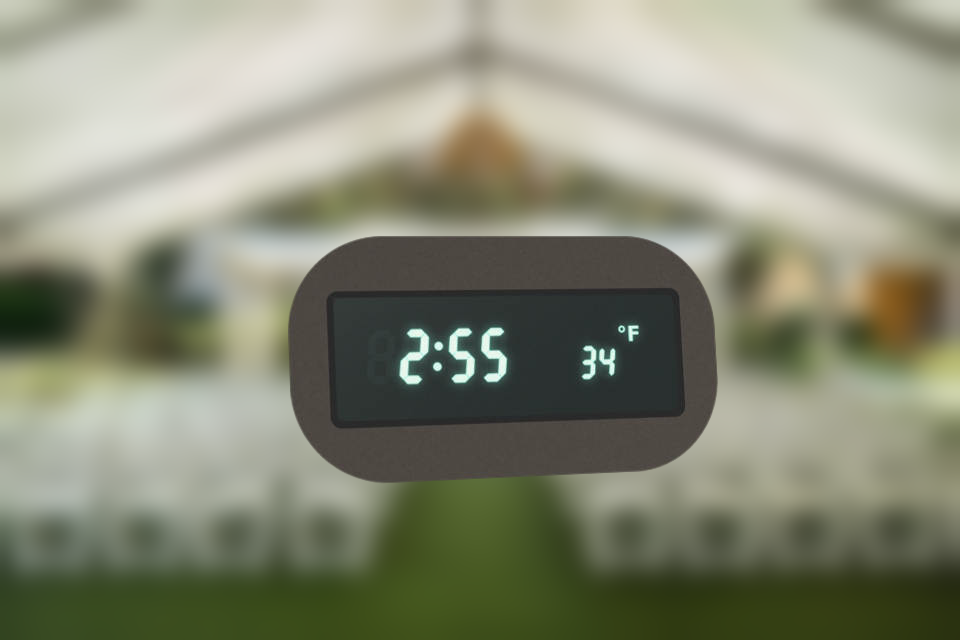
h=2 m=55
